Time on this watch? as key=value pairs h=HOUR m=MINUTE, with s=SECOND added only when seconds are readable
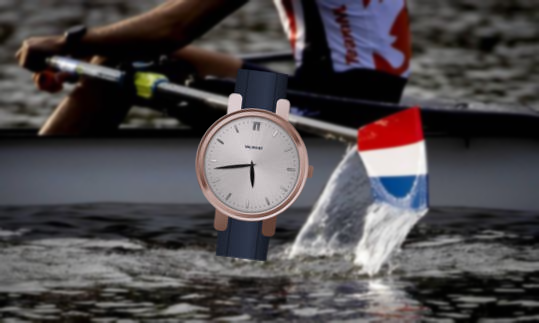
h=5 m=43
